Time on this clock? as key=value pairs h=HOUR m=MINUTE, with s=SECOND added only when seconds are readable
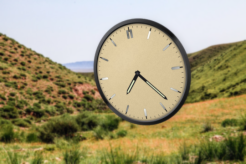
h=7 m=23
